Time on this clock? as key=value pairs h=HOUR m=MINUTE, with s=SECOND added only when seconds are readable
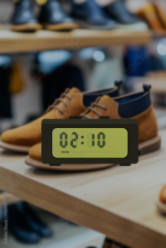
h=2 m=10
